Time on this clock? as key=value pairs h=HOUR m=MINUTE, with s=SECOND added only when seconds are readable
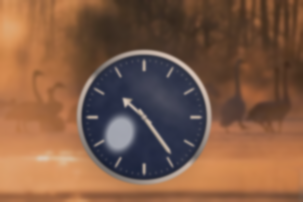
h=10 m=24
